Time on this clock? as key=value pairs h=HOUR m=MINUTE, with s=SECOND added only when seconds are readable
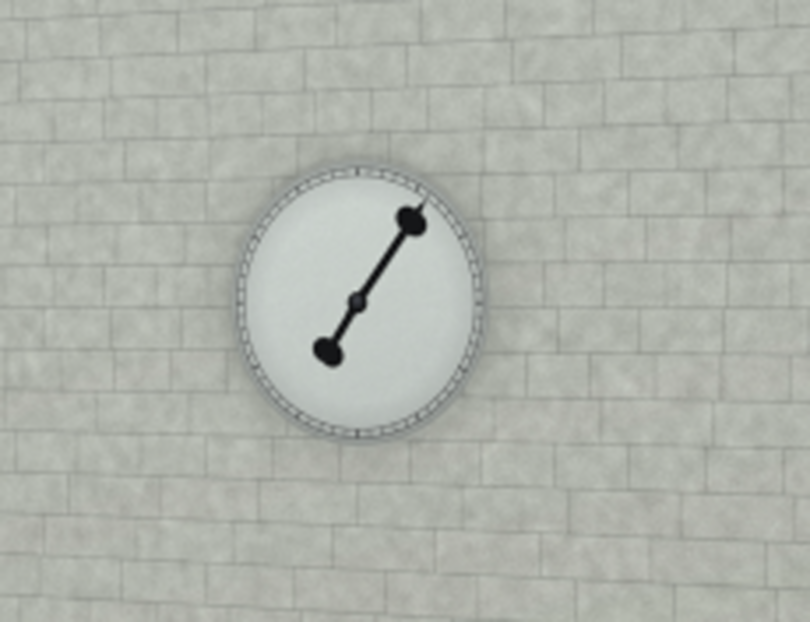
h=7 m=6
